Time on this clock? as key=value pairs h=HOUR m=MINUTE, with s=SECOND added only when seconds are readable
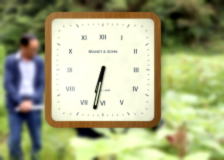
h=6 m=32
